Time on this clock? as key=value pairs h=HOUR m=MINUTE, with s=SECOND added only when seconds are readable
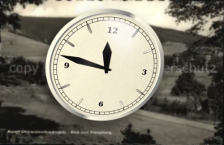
h=11 m=47
